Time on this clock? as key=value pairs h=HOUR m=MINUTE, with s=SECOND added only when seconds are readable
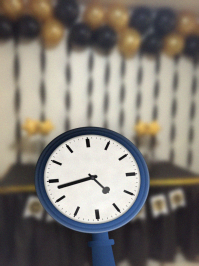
h=4 m=43
